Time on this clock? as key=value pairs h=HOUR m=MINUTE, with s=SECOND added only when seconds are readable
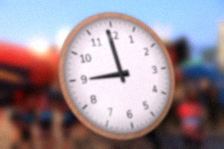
h=8 m=59
